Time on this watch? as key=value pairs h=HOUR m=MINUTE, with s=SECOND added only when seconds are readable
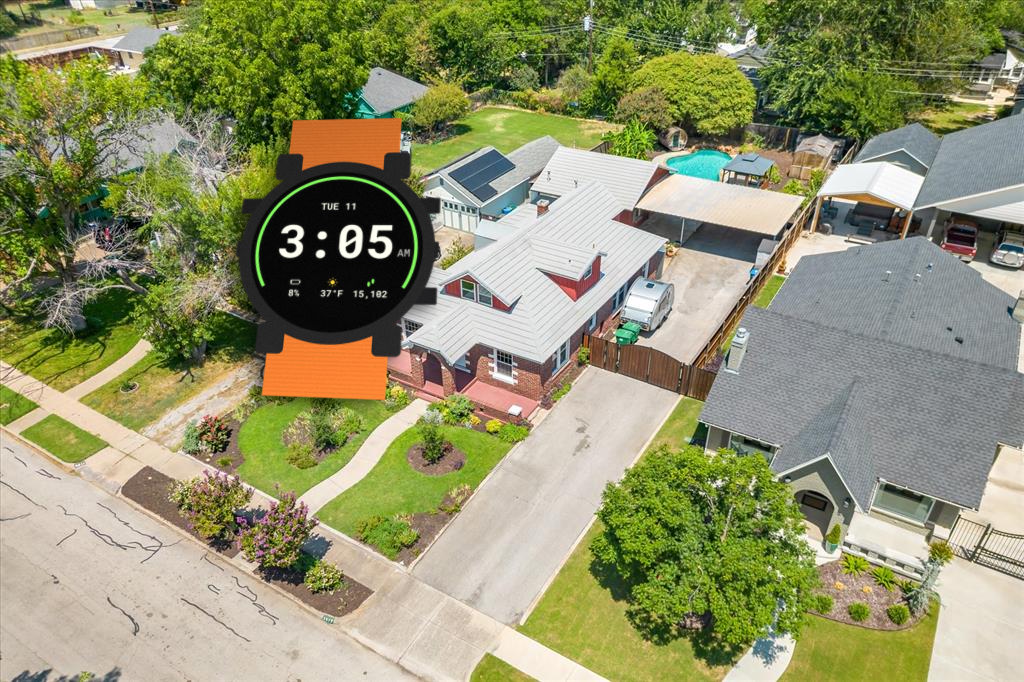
h=3 m=5
